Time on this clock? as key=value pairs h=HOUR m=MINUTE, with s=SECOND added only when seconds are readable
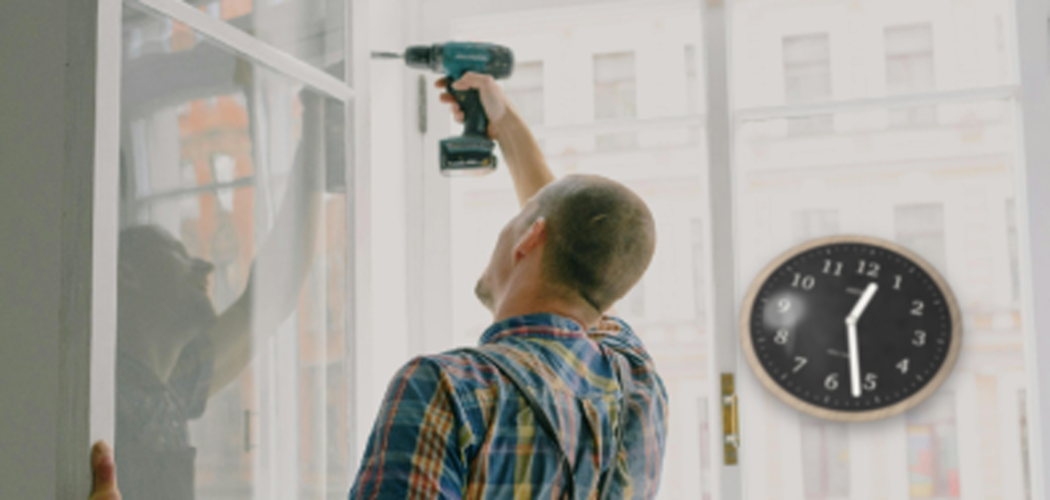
h=12 m=27
